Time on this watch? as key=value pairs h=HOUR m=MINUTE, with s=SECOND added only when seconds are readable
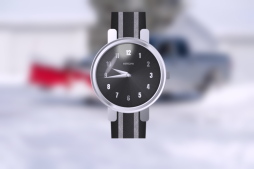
h=9 m=44
